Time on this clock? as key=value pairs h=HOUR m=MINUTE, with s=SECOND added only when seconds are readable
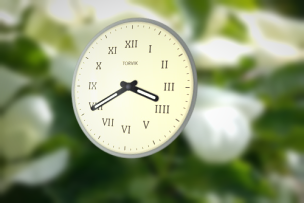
h=3 m=40
